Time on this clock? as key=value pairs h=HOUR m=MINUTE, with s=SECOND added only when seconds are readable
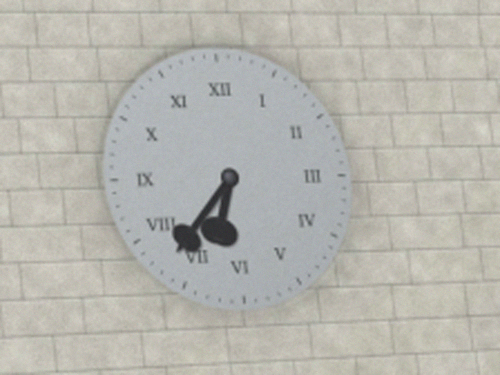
h=6 m=37
